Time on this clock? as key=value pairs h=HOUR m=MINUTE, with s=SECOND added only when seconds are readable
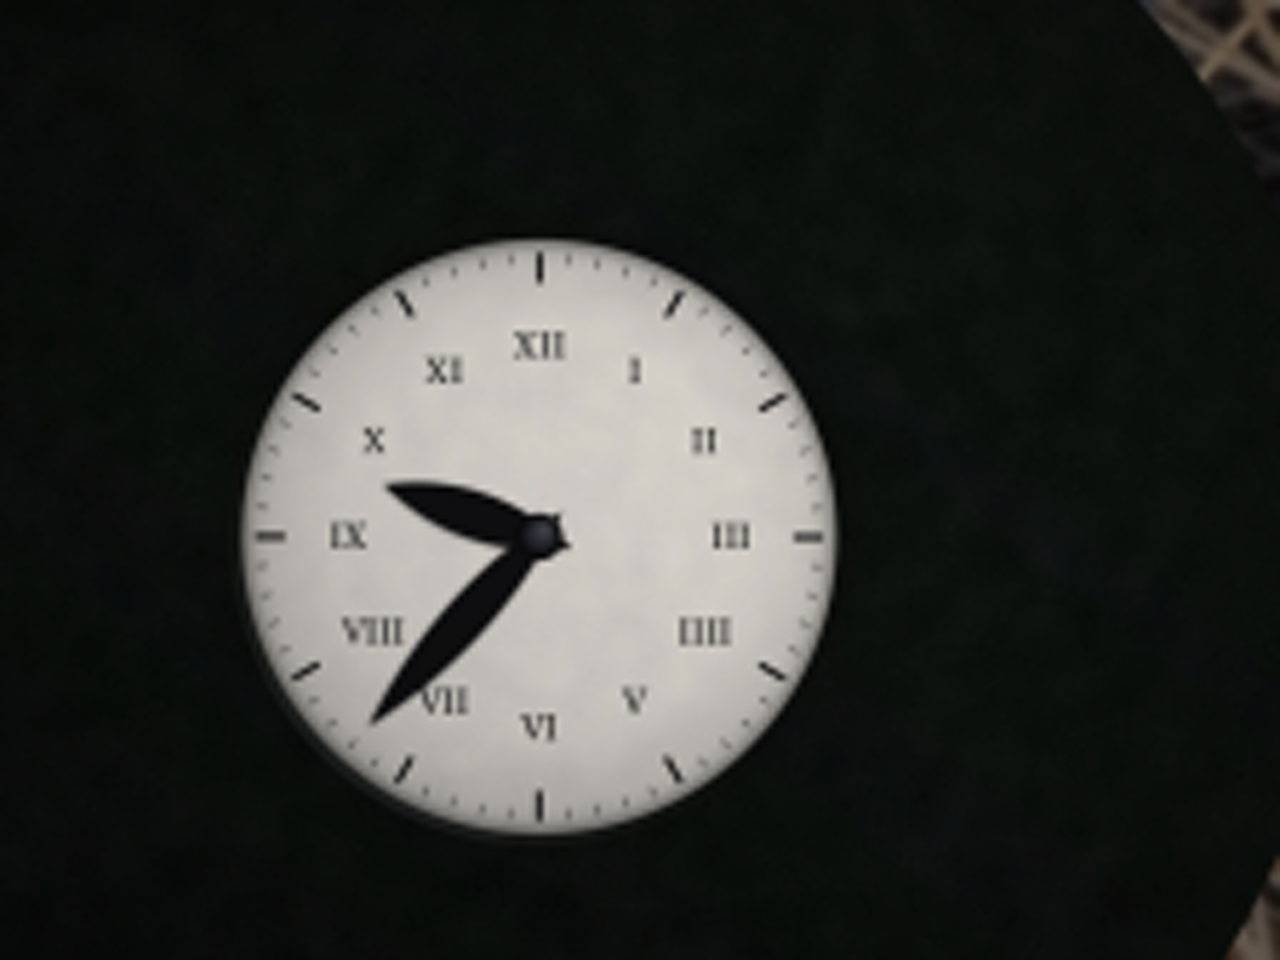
h=9 m=37
